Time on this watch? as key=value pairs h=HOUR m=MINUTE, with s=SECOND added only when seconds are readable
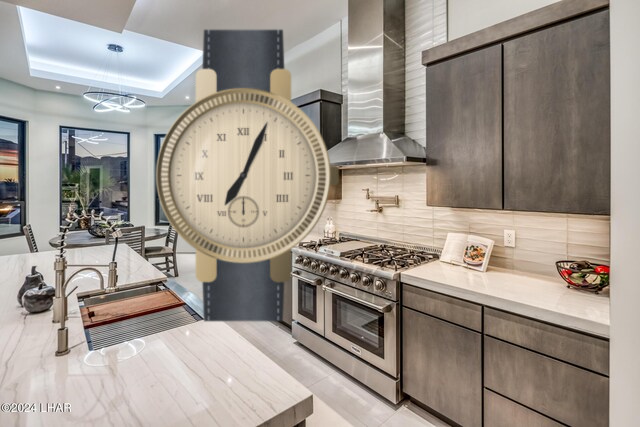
h=7 m=4
